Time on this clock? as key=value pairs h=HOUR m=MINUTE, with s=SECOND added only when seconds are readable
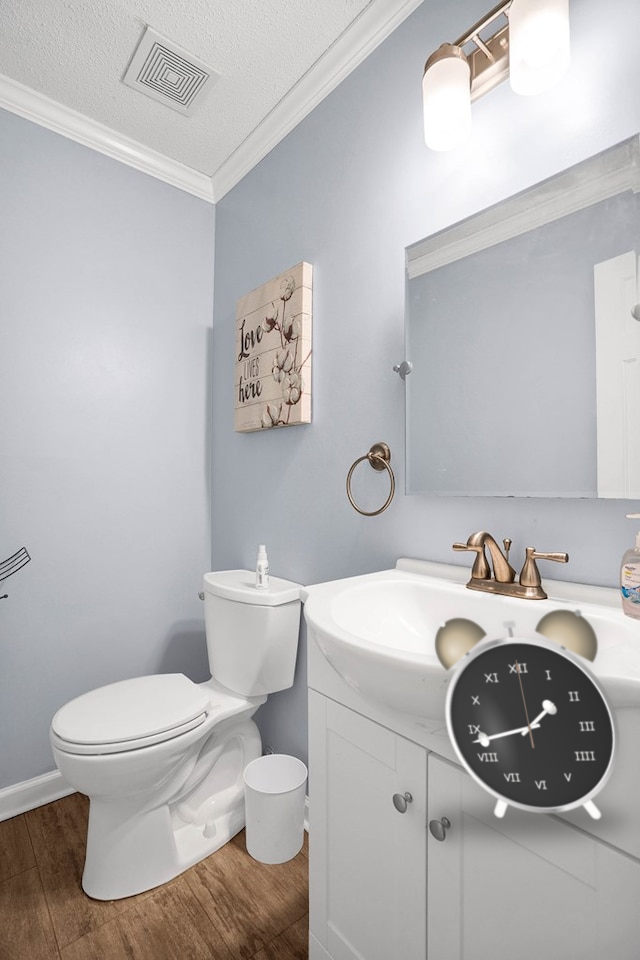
h=1 m=43 s=0
